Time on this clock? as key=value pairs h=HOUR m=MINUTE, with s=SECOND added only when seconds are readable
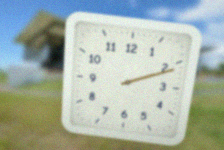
h=2 m=11
